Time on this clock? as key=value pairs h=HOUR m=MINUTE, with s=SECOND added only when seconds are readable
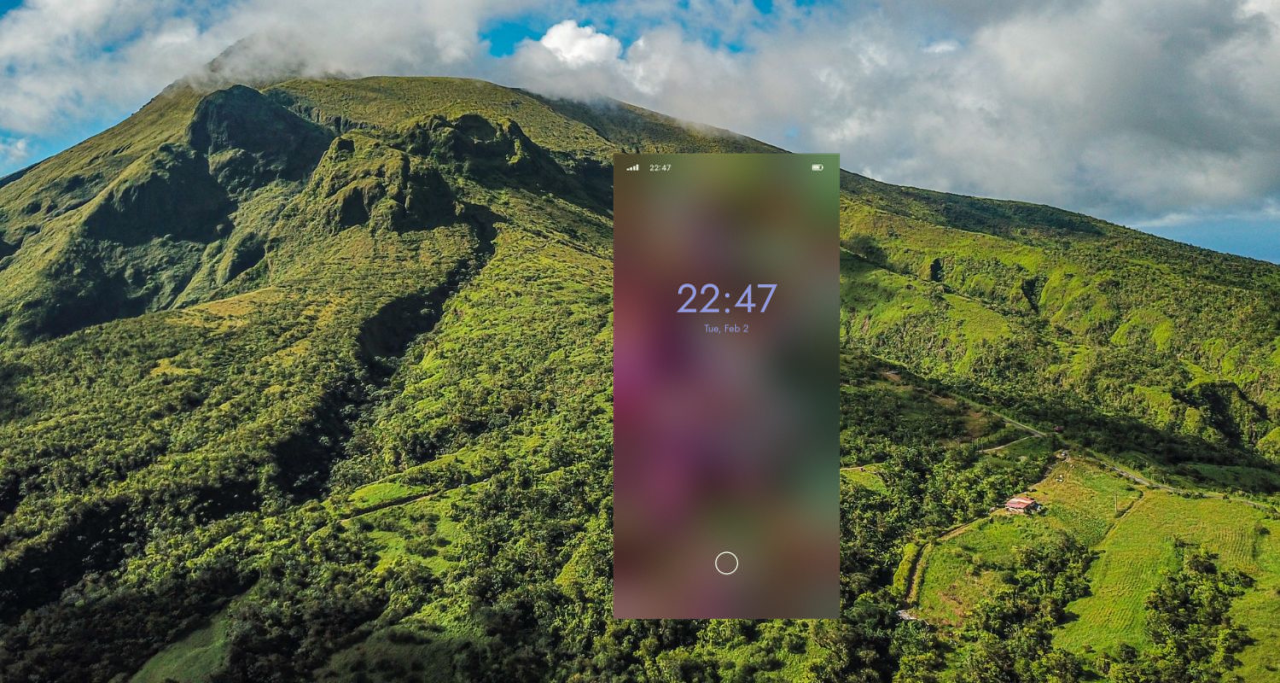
h=22 m=47
